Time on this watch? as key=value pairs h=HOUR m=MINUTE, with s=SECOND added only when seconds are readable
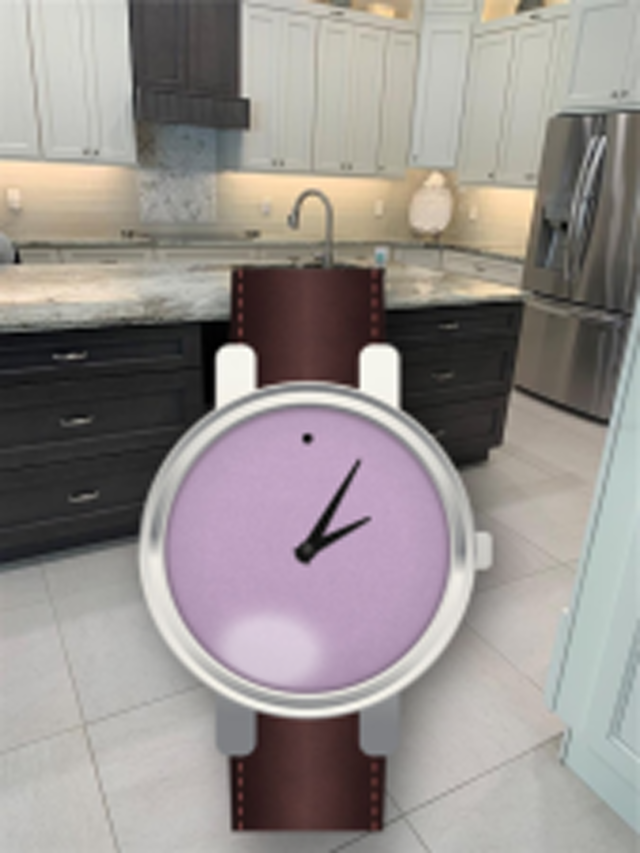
h=2 m=5
